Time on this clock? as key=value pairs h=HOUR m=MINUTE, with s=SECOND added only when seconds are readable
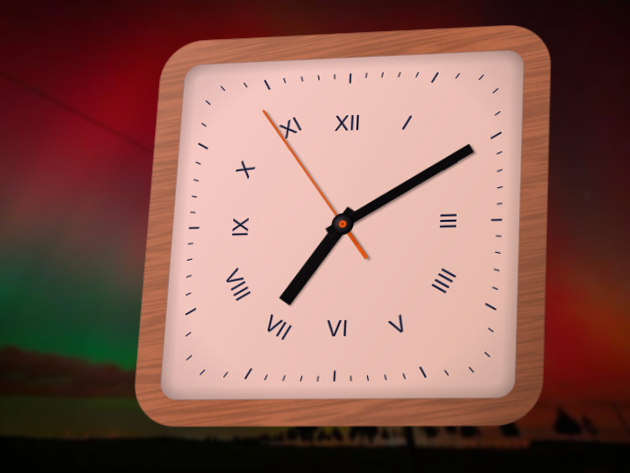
h=7 m=9 s=54
